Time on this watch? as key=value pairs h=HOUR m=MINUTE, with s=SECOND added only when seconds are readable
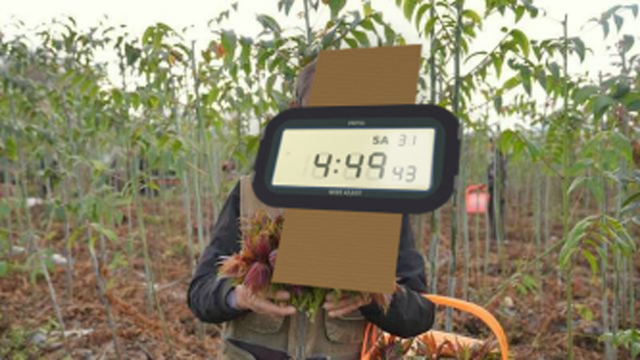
h=4 m=49 s=43
